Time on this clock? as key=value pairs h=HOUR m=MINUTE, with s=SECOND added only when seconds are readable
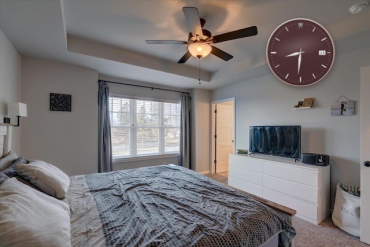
h=8 m=31
